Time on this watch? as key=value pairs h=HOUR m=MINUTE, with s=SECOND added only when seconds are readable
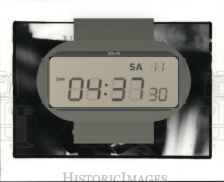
h=4 m=37 s=30
